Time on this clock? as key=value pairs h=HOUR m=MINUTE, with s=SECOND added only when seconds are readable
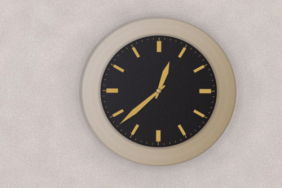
h=12 m=38
